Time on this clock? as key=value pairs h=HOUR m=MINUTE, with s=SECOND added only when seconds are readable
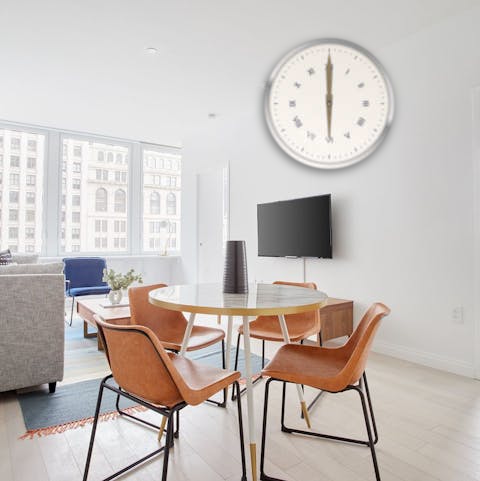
h=6 m=0
